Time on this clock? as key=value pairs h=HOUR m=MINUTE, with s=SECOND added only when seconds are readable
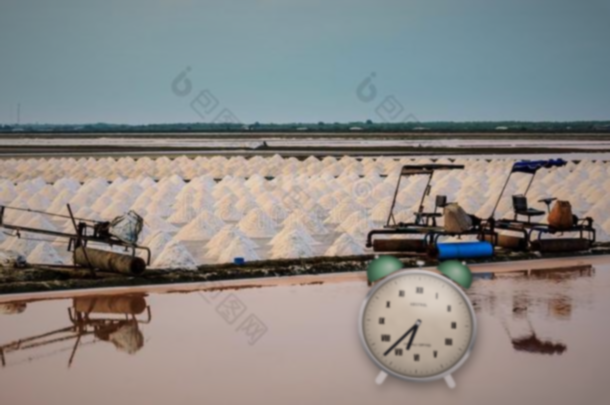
h=6 m=37
